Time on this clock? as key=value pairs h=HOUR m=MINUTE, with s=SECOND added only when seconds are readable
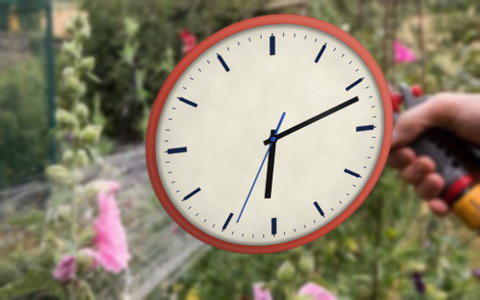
h=6 m=11 s=34
